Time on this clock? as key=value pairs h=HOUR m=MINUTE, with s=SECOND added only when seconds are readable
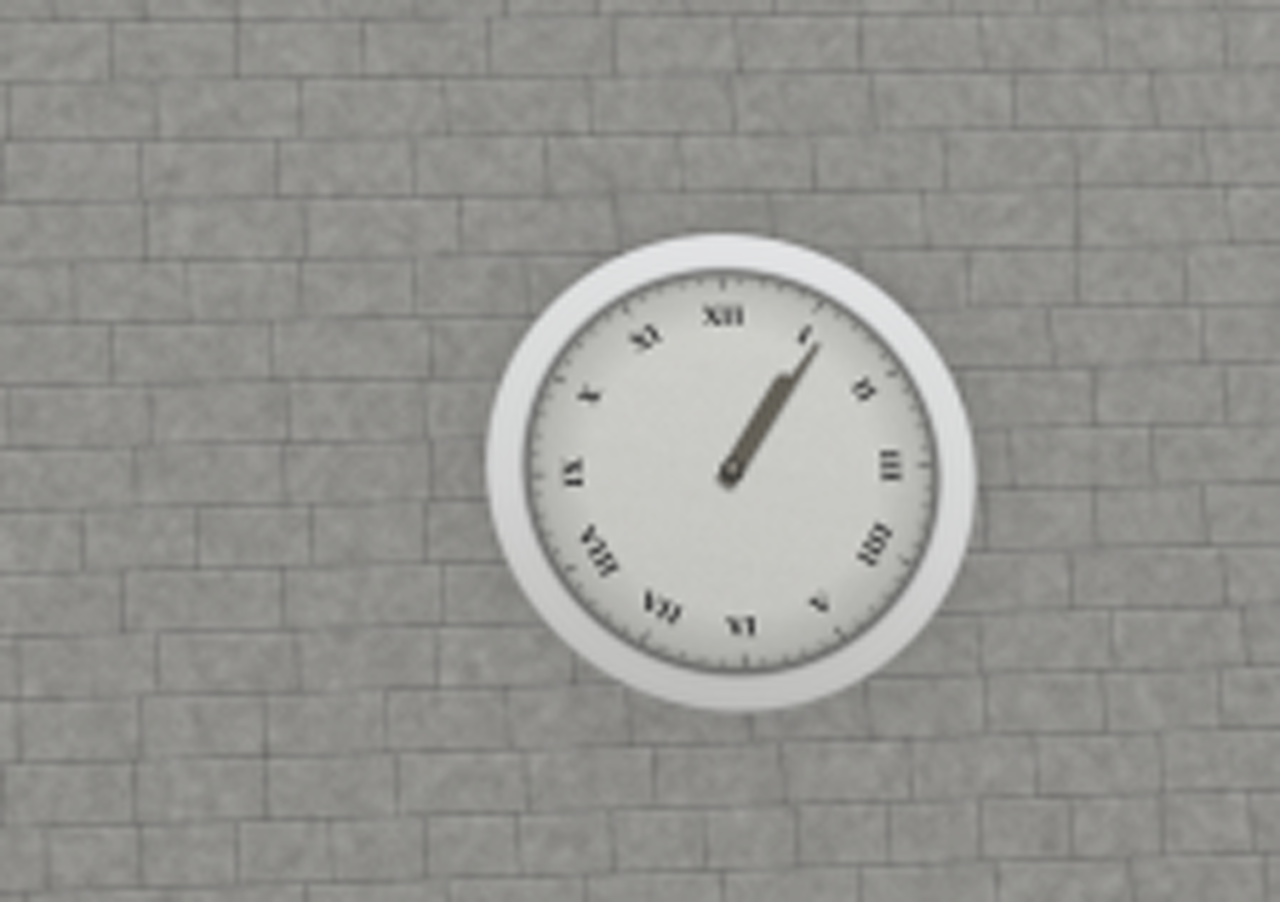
h=1 m=6
